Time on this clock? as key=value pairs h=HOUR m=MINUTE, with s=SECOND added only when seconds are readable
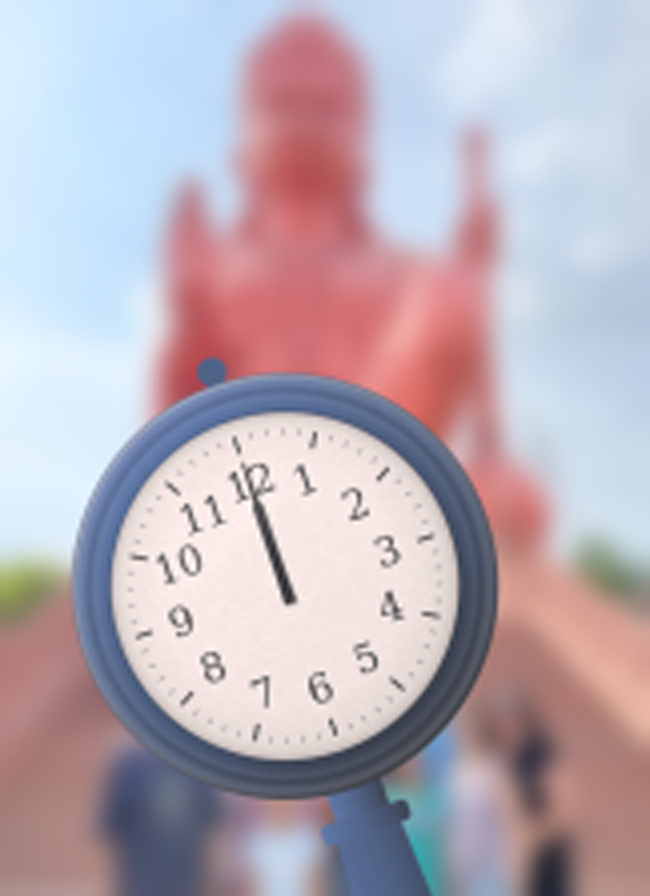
h=12 m=0
